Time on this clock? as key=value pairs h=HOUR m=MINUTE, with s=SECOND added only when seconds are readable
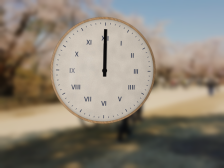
h=12 m=0
